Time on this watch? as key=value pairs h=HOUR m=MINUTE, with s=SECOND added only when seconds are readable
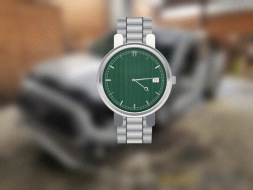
h=4 m=14
